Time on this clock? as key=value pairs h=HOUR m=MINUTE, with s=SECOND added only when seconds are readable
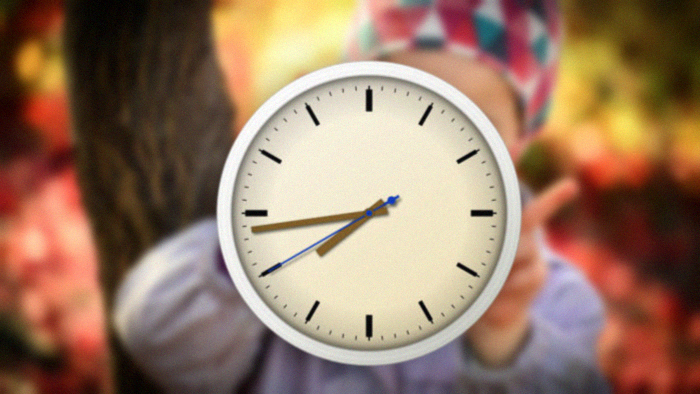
h=7 m=43 s=40
